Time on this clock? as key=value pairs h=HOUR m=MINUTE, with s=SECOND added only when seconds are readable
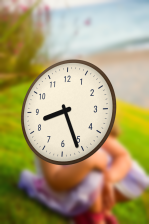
h=8 m=26
